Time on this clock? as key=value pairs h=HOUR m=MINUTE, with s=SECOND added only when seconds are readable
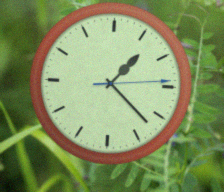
h=1 m=22 s=14
